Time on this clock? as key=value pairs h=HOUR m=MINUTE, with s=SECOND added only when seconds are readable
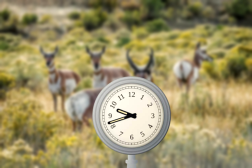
h=9 m=42
